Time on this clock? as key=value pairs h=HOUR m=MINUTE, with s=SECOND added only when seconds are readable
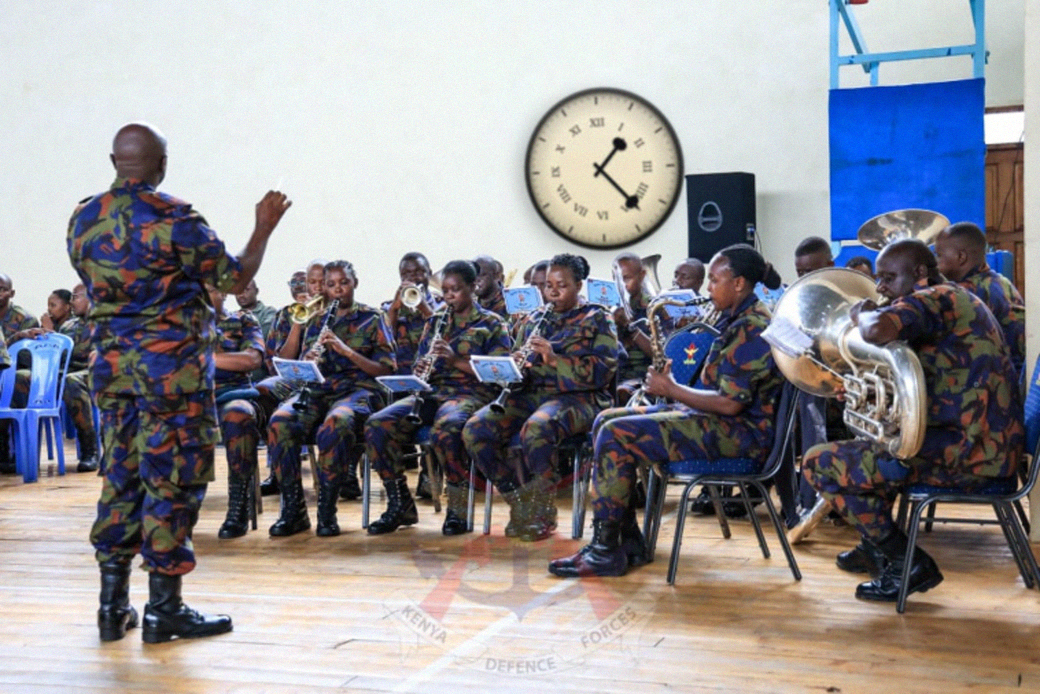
h=1 m=23
